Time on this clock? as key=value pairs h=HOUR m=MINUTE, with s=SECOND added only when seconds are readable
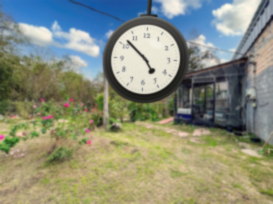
h=4 m=52
